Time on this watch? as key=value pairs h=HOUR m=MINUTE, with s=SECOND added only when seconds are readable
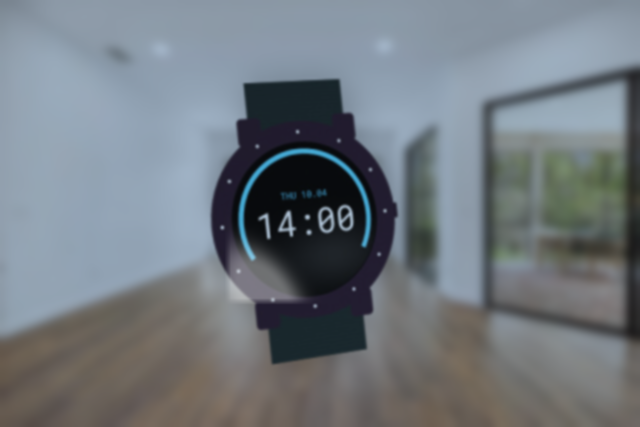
h=14 m=0
